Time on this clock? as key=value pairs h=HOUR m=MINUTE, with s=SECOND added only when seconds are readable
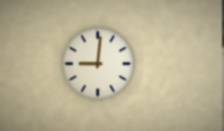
h=9 m=1
